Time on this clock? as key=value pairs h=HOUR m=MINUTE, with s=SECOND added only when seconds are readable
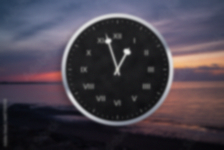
h=12 m=57
